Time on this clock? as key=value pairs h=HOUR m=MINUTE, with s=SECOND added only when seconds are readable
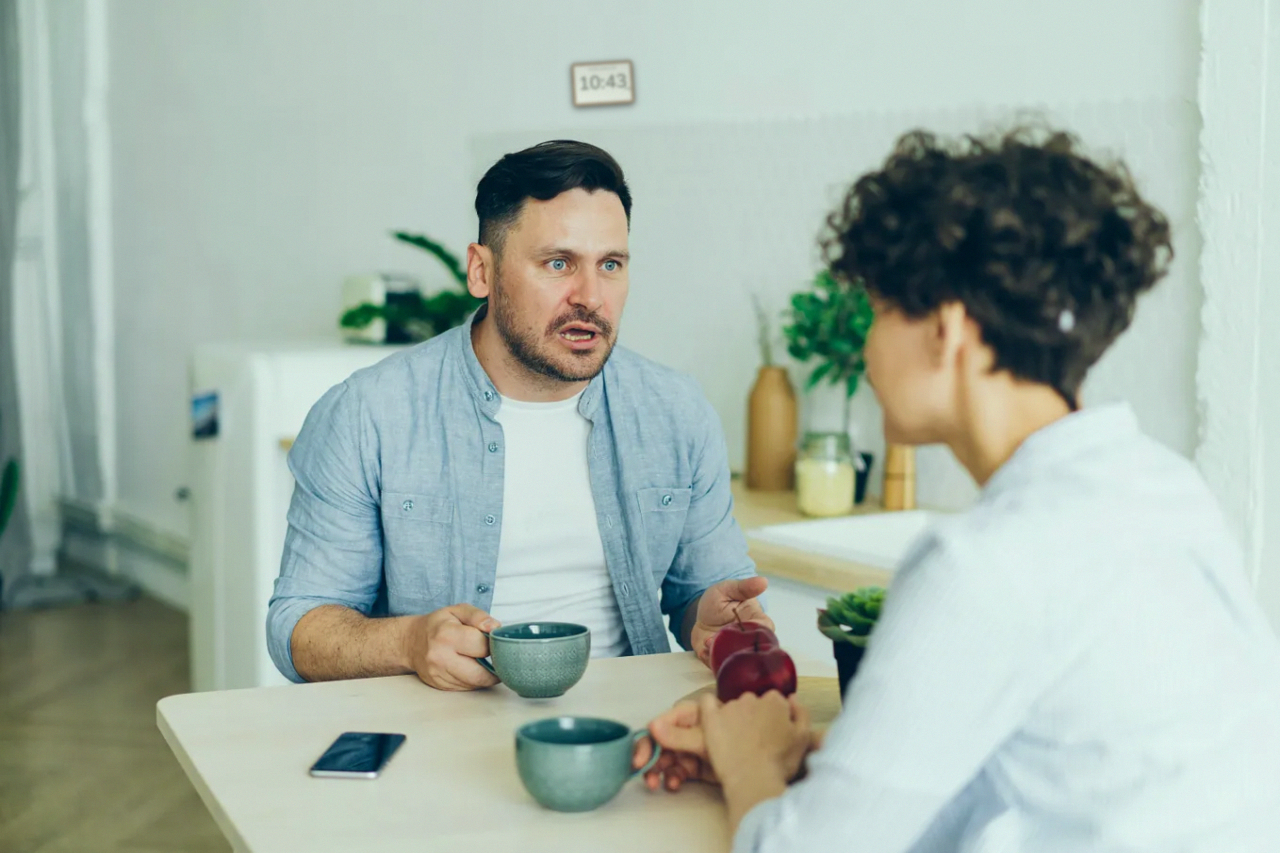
h=10 m=43
